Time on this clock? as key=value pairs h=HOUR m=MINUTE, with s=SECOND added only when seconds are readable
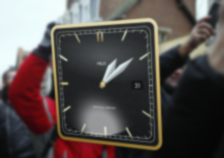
h=1 m=9
